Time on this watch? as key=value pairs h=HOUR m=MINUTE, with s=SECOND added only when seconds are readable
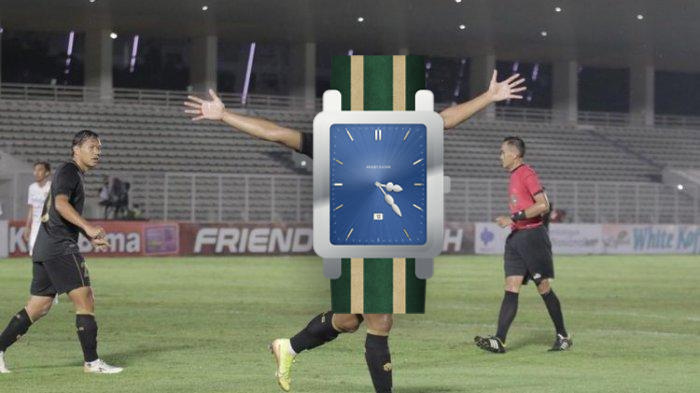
h=3 m=24
